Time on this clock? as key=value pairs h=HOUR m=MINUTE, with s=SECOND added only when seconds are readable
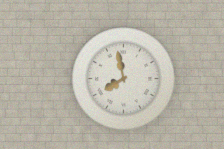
h=7 m=58
